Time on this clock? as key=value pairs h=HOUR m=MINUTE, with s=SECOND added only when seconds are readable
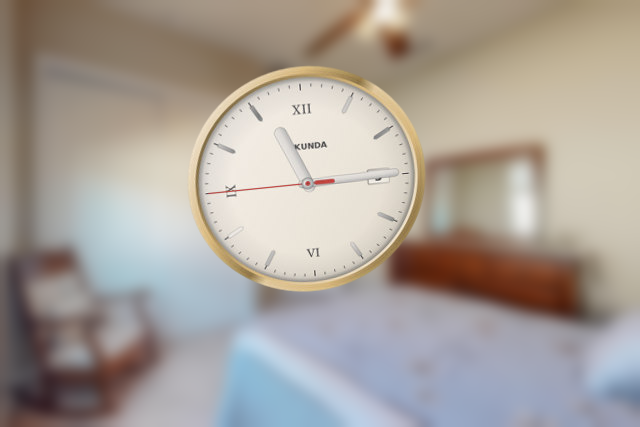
h=11 m=14 s=45
